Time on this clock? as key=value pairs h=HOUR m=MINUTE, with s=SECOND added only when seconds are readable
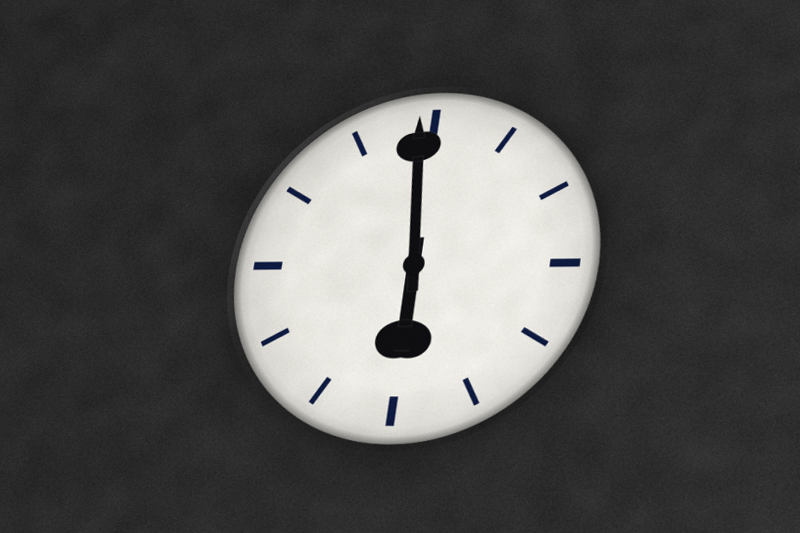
h=5 m=59
